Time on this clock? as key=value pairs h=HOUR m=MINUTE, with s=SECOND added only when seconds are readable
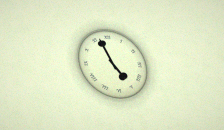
h=4 m=57
